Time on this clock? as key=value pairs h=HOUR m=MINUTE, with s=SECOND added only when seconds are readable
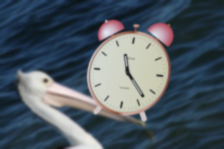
h=11 m=23
